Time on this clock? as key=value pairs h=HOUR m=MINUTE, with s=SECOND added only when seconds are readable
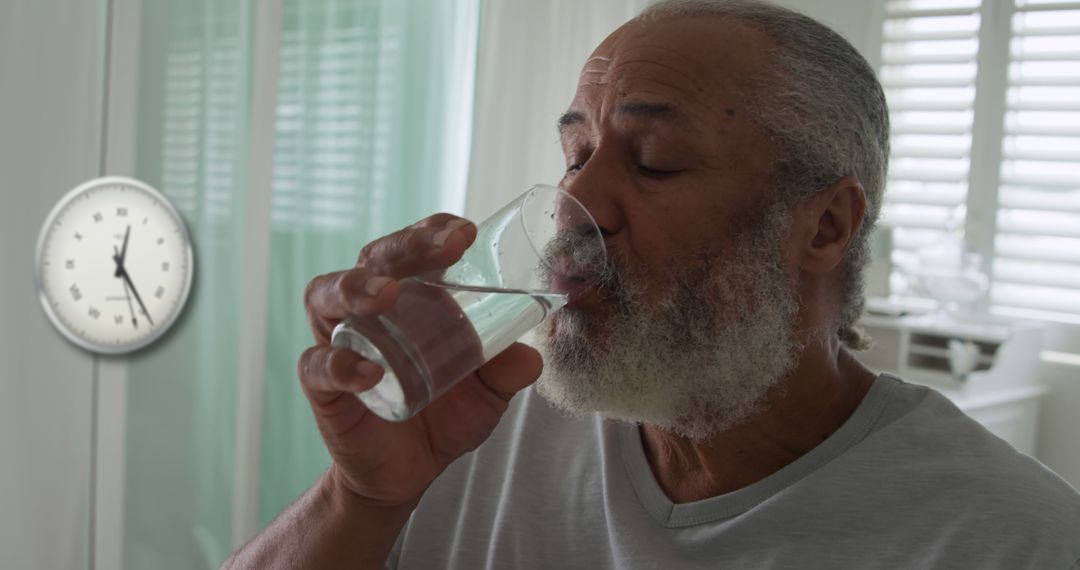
h=12 m=24 s=27
